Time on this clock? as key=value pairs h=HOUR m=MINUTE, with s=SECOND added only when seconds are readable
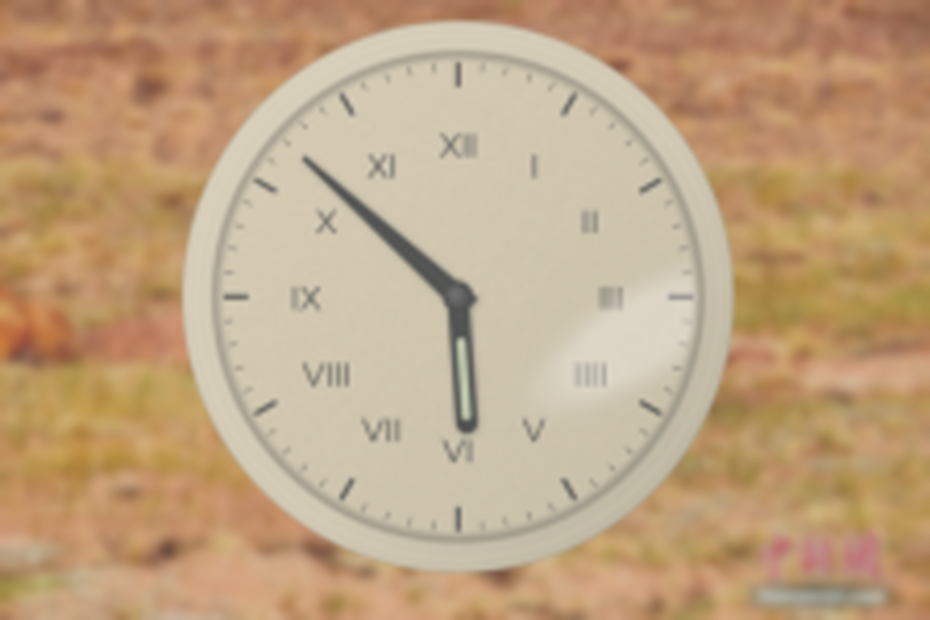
h=5 m=52
